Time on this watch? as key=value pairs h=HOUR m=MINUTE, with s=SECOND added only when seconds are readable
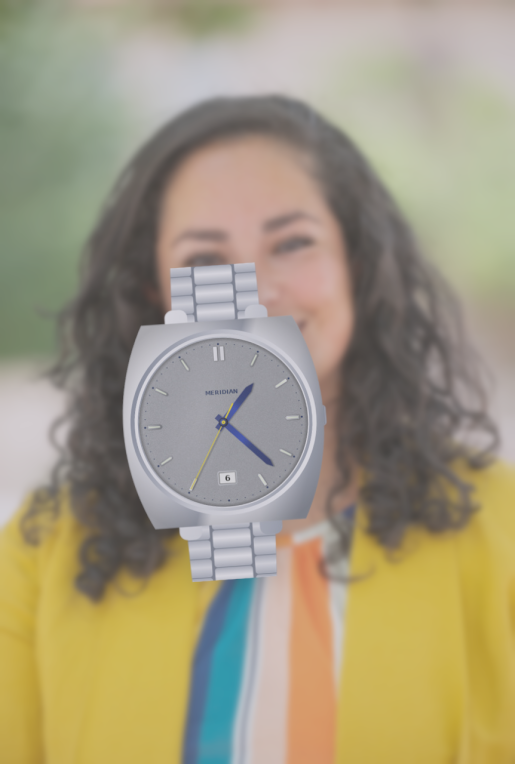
h=1 m=22 s=35
